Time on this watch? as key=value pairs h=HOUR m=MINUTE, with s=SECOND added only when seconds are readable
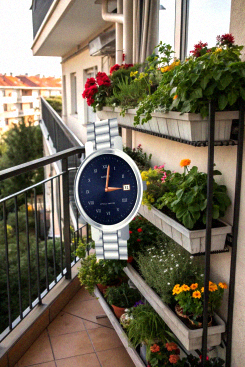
h=3 m=2
